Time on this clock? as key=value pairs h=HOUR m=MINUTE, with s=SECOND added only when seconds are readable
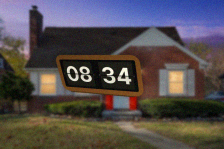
h=8 m=34
